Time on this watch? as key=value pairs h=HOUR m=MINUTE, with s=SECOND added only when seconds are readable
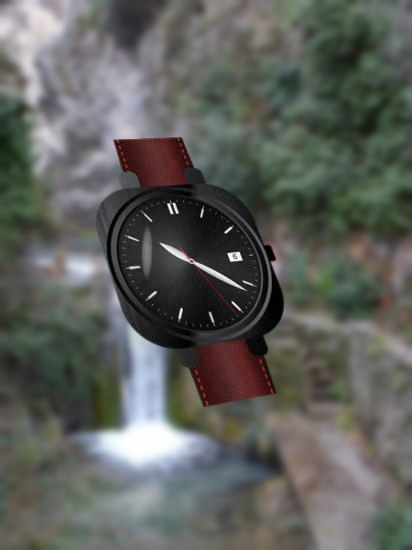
h=10 m=21 s=26
